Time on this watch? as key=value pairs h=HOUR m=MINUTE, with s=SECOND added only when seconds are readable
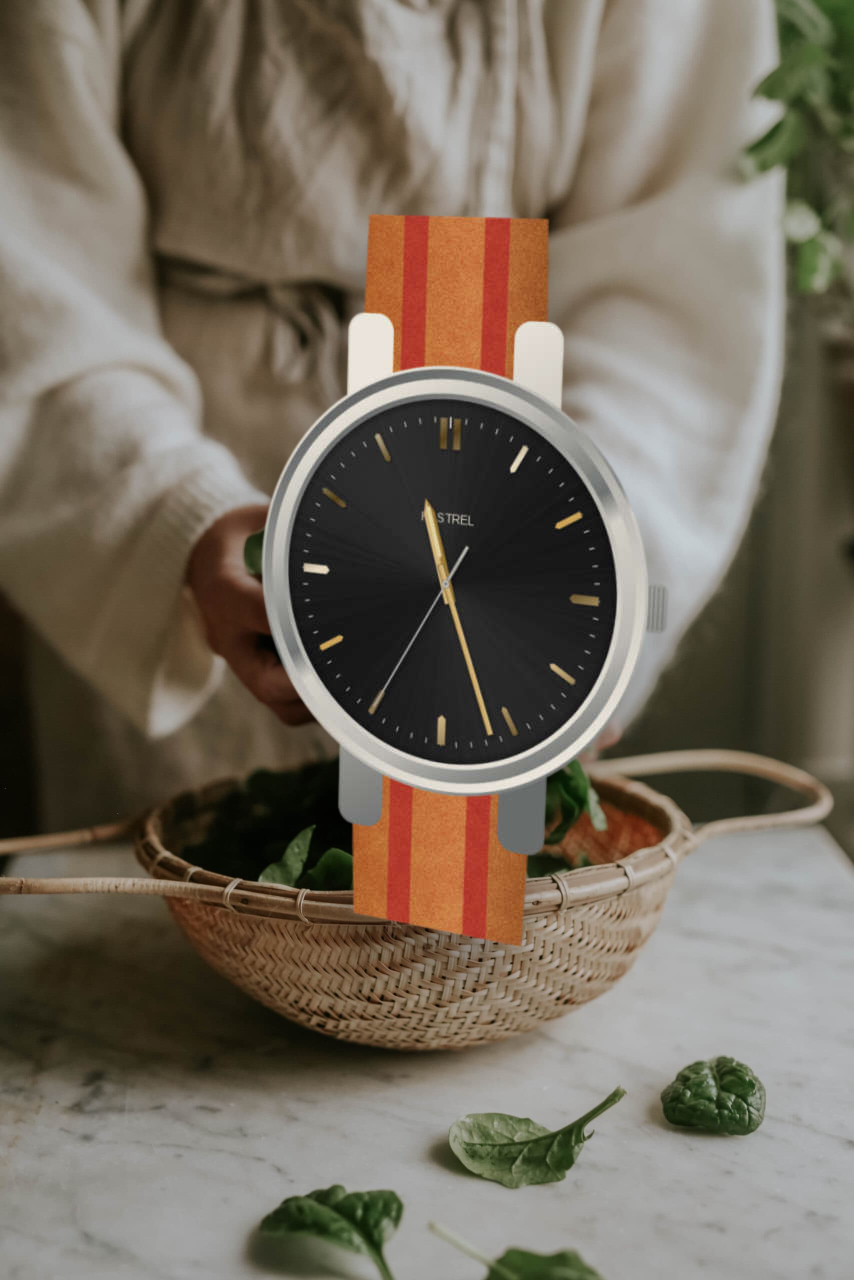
h=11 m=26 s=35
